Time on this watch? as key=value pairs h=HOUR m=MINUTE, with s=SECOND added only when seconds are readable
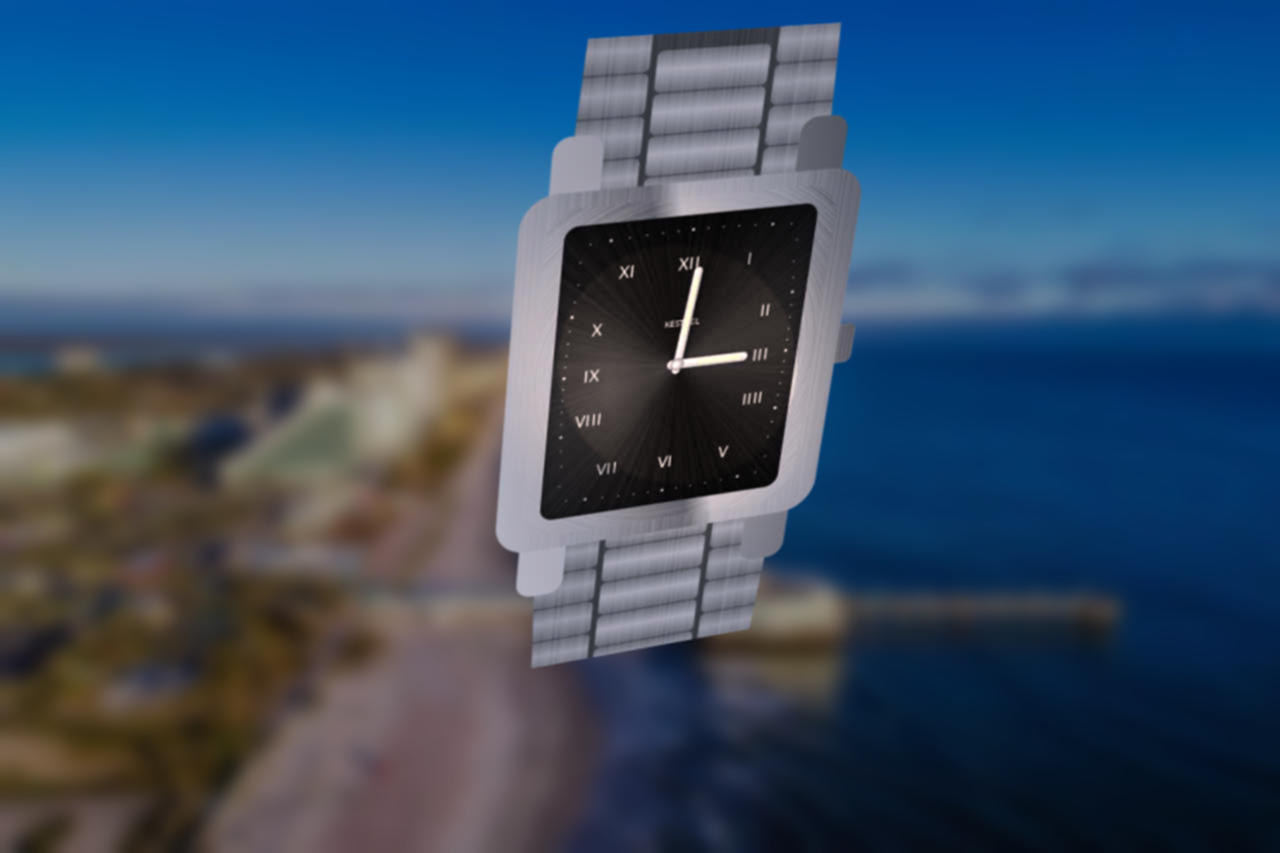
h=3 m=1
